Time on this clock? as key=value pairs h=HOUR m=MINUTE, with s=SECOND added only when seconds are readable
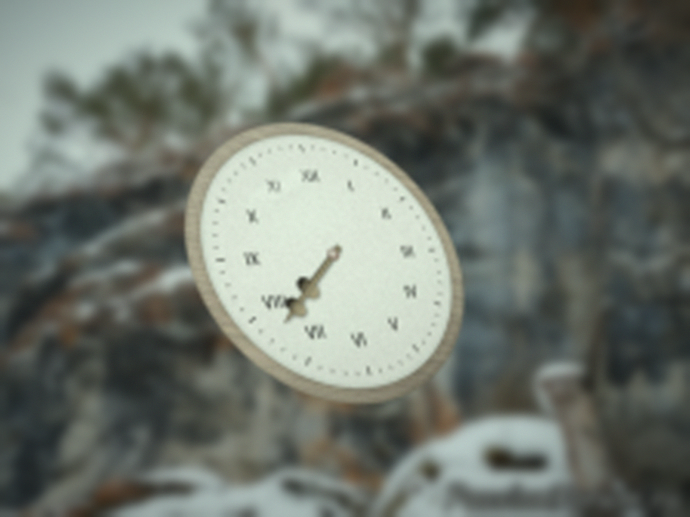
h=7 m=38
